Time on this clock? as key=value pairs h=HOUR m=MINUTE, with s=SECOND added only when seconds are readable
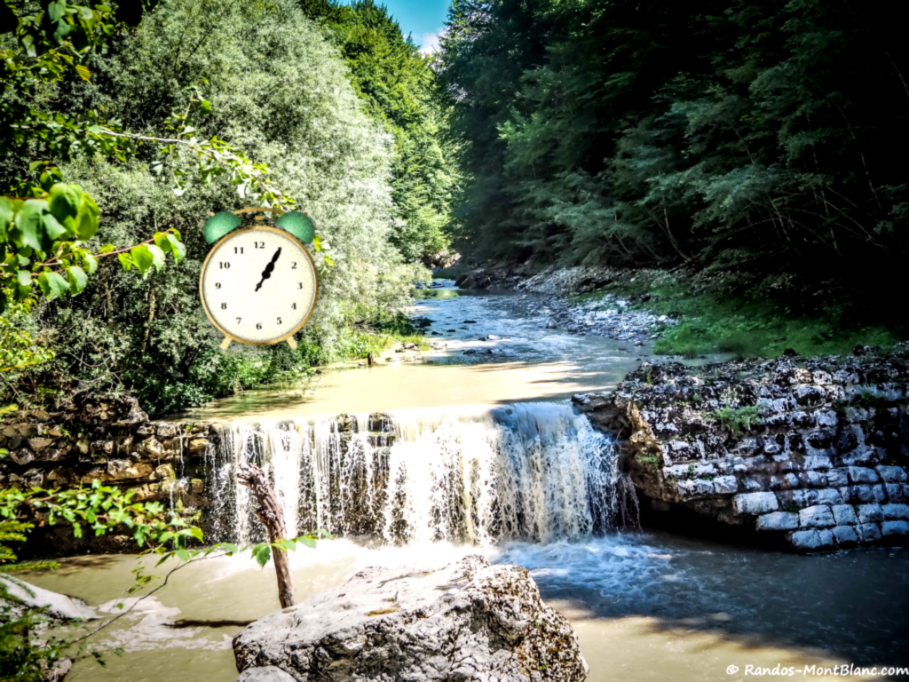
h=1 m=5
